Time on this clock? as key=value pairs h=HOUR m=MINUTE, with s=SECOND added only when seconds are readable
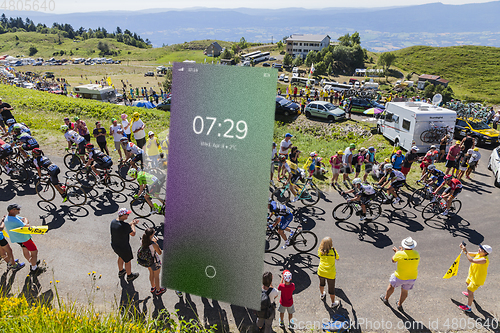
h=7 m=29
